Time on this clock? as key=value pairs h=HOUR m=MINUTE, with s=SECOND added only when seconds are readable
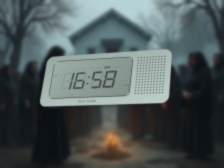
h=16 m=58
